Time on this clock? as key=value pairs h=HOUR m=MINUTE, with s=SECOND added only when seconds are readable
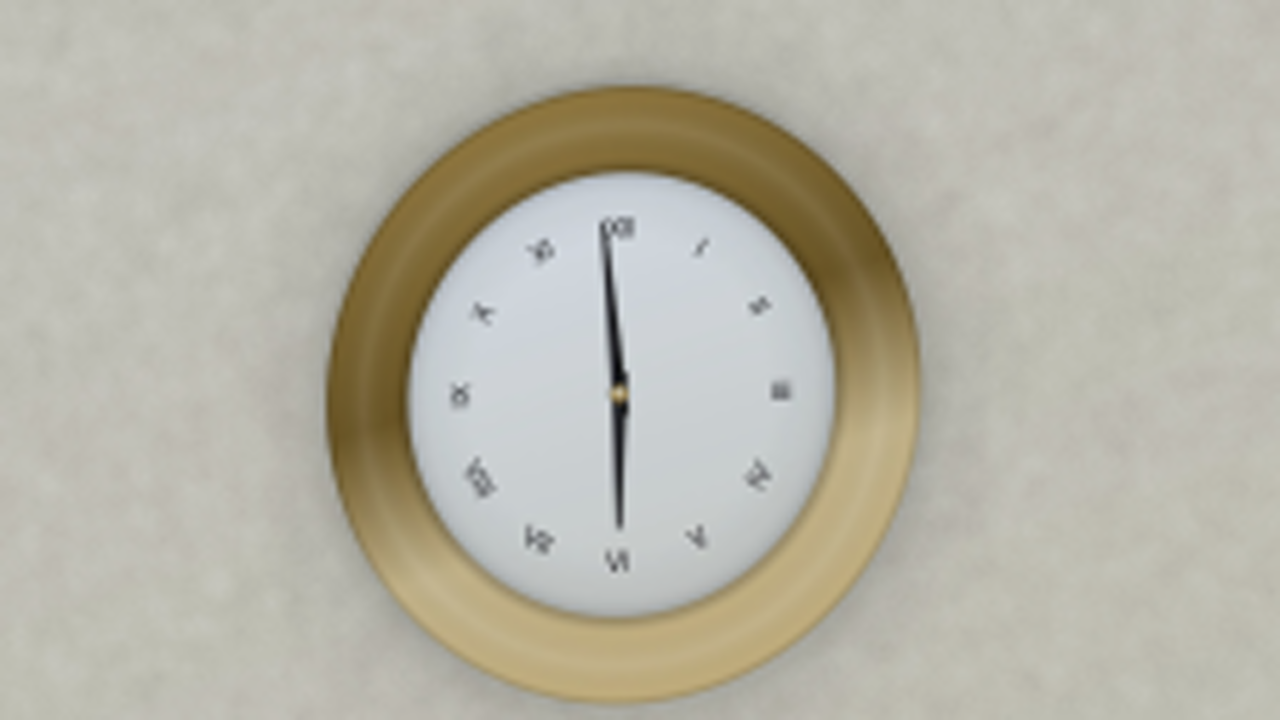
h=5 m=59
